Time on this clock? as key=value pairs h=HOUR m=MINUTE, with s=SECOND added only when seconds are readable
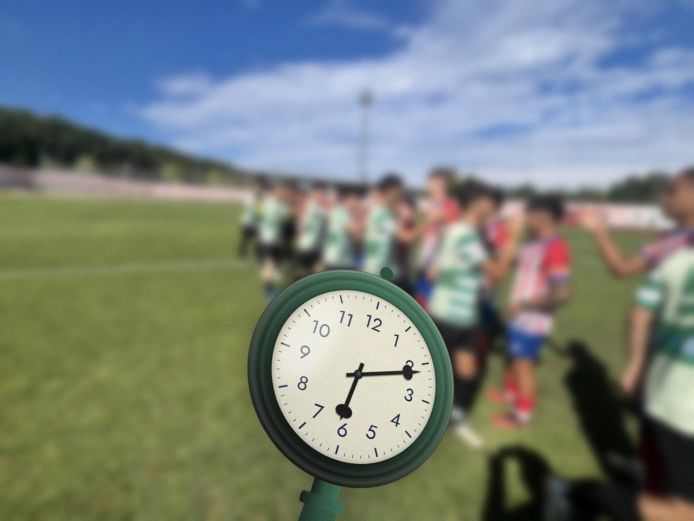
h=6 m=11
